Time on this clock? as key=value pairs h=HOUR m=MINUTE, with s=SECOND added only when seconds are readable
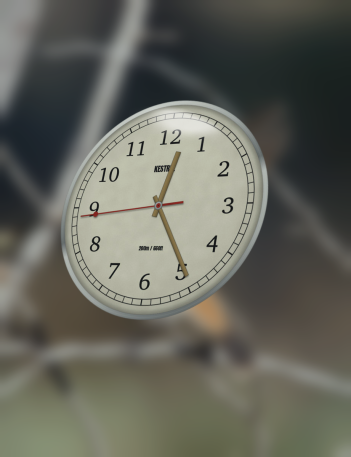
h=12 m=24 s=44
